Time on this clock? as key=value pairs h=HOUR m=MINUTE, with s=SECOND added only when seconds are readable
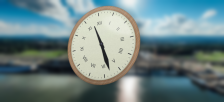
h=11 m=28
